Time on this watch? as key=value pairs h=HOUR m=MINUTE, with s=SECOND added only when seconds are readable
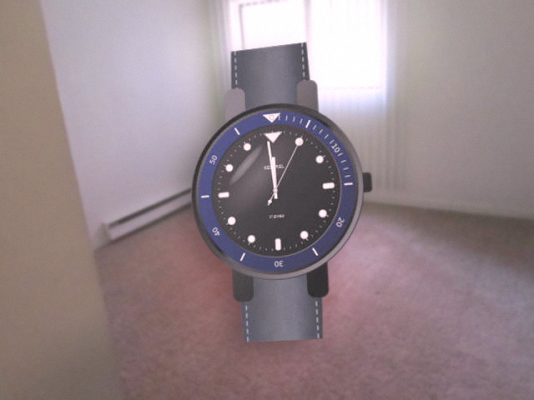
h=11 m=59 s=5
